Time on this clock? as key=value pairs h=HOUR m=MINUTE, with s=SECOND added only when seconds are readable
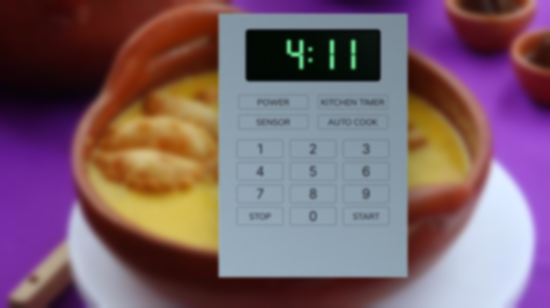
h=4 m=11
